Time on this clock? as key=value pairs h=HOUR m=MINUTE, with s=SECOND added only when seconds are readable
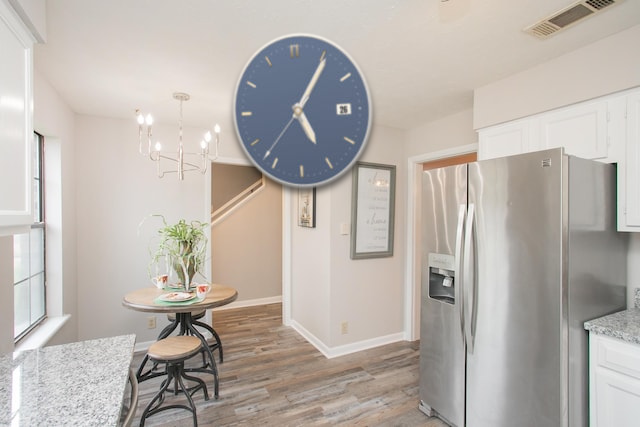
h=5 m=5 s=37
